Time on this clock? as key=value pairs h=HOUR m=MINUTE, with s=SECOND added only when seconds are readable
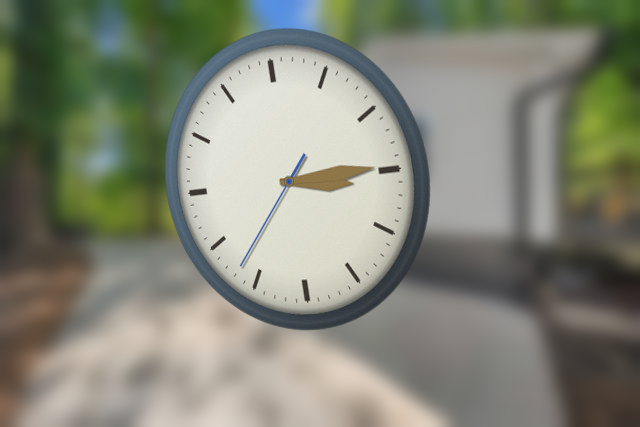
h=3 m=14 s=37
